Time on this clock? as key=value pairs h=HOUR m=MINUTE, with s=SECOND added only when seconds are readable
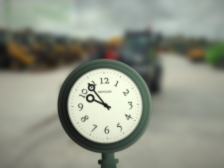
h=9 m=54
